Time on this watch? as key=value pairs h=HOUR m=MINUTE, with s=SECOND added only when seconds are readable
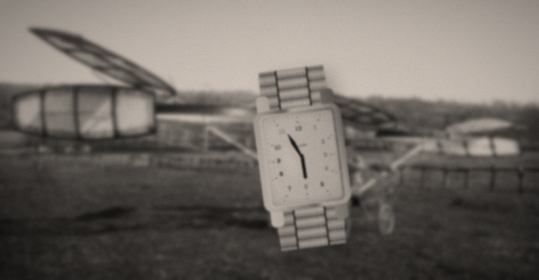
h=5 m=56
